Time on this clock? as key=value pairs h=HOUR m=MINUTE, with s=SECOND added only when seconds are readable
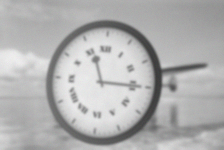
h=11 m=15
